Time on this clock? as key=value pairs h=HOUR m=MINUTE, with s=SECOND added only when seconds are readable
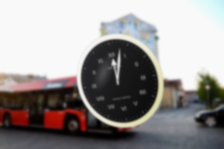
h=12 m=3
